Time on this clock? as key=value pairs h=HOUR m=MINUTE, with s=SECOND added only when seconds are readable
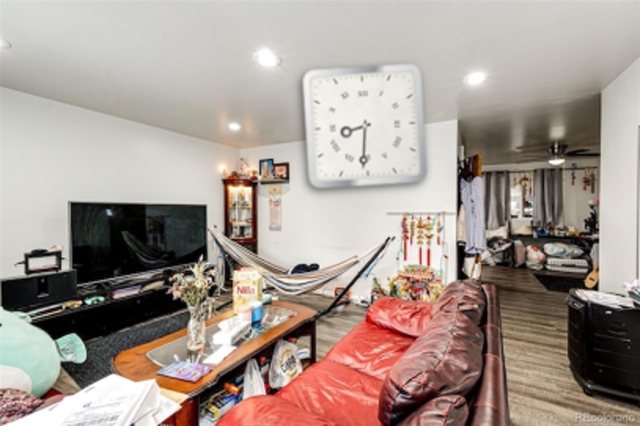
h=8 m=31
